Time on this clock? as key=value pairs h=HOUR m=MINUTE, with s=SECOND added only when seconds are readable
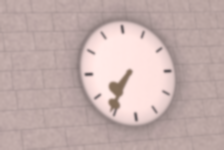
h=7 m=36
